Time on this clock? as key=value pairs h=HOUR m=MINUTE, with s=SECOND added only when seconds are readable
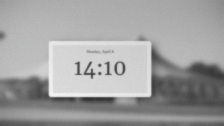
h=14 m=10
